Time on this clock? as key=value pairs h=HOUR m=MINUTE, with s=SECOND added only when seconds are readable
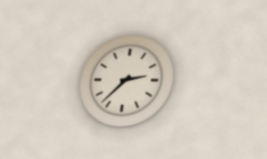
h=2 m=37
